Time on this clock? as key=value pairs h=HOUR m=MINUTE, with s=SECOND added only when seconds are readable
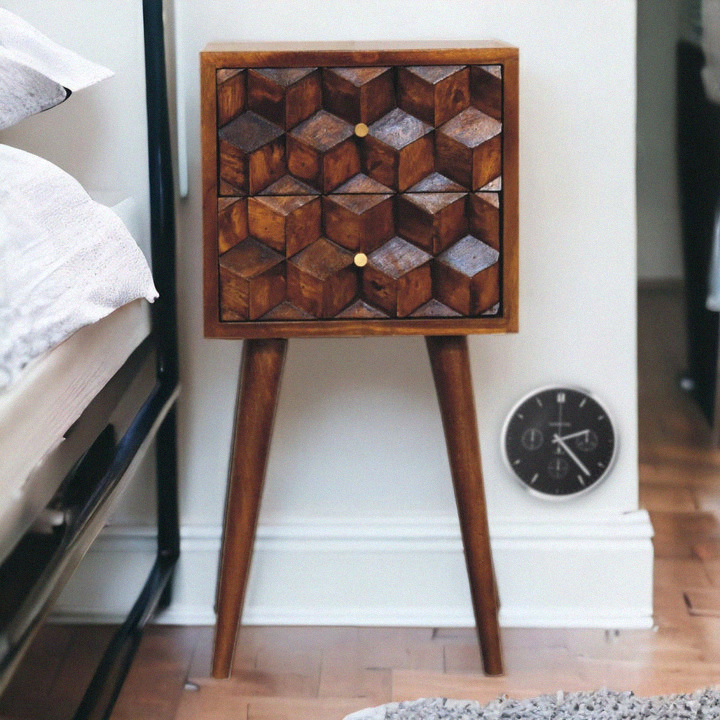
h=2 m=23
